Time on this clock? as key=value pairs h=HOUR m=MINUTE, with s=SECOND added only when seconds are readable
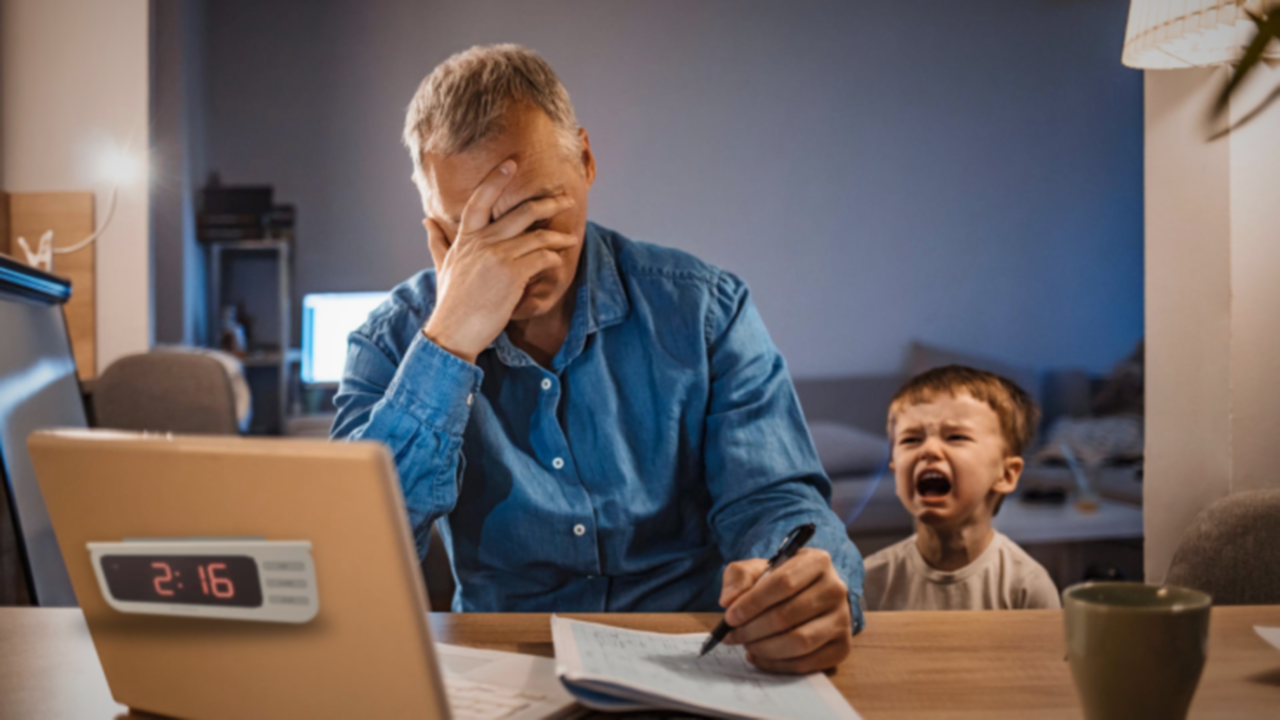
h=2 m=16
